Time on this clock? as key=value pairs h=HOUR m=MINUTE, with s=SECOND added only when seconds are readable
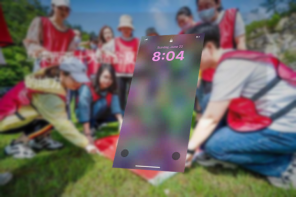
h=8 m=4
